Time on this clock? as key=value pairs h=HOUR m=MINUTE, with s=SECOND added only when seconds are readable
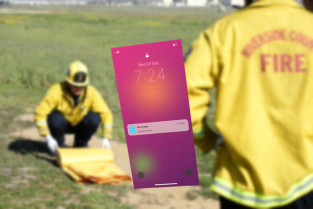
h=7 m=24
